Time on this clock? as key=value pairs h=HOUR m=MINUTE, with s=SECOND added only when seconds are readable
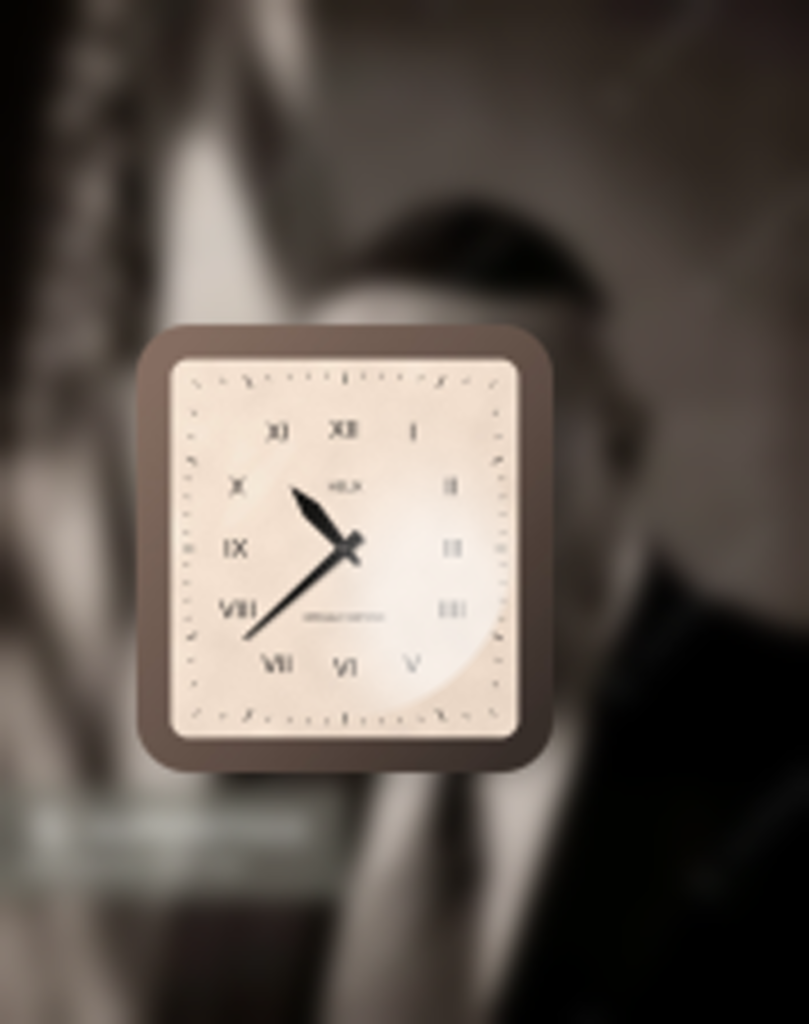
h=10 m=38
